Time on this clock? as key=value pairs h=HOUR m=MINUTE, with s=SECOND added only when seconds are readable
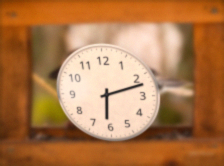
h=6 m=12
